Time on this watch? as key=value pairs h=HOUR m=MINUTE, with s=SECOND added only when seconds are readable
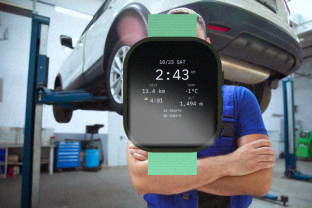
h=2 m=43
